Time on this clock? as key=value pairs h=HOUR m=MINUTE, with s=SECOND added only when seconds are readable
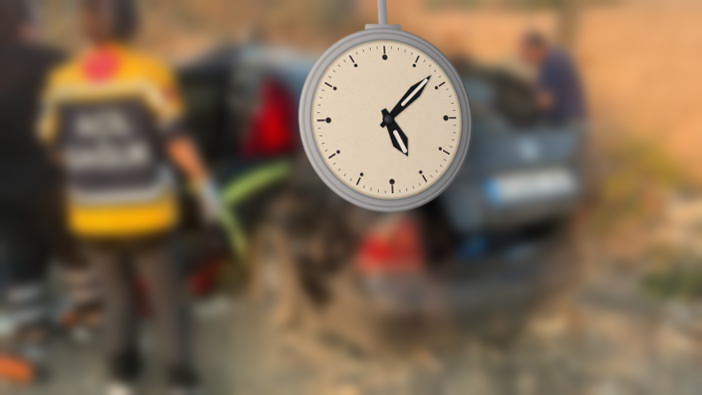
h=5 m=8
